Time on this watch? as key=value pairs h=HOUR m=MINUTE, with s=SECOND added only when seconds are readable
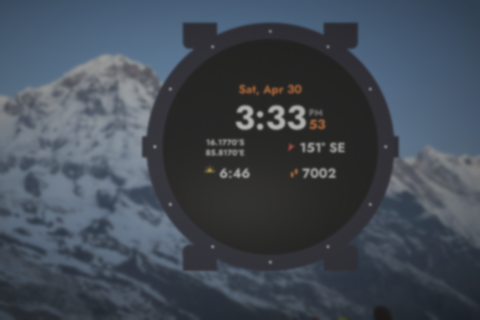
h=3 m=33 s=53
